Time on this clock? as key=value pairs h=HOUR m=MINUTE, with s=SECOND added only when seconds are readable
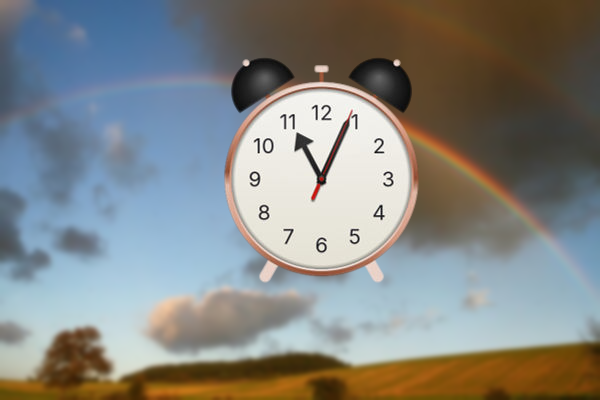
h=11 m=4 s=4
